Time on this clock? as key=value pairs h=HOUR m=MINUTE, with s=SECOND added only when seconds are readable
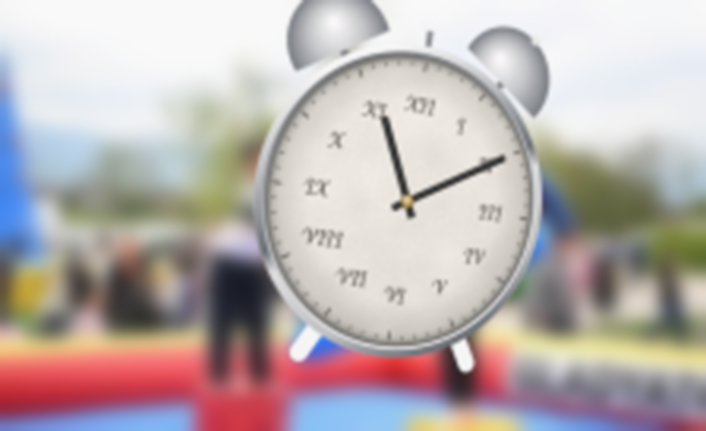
h=11 m=10
